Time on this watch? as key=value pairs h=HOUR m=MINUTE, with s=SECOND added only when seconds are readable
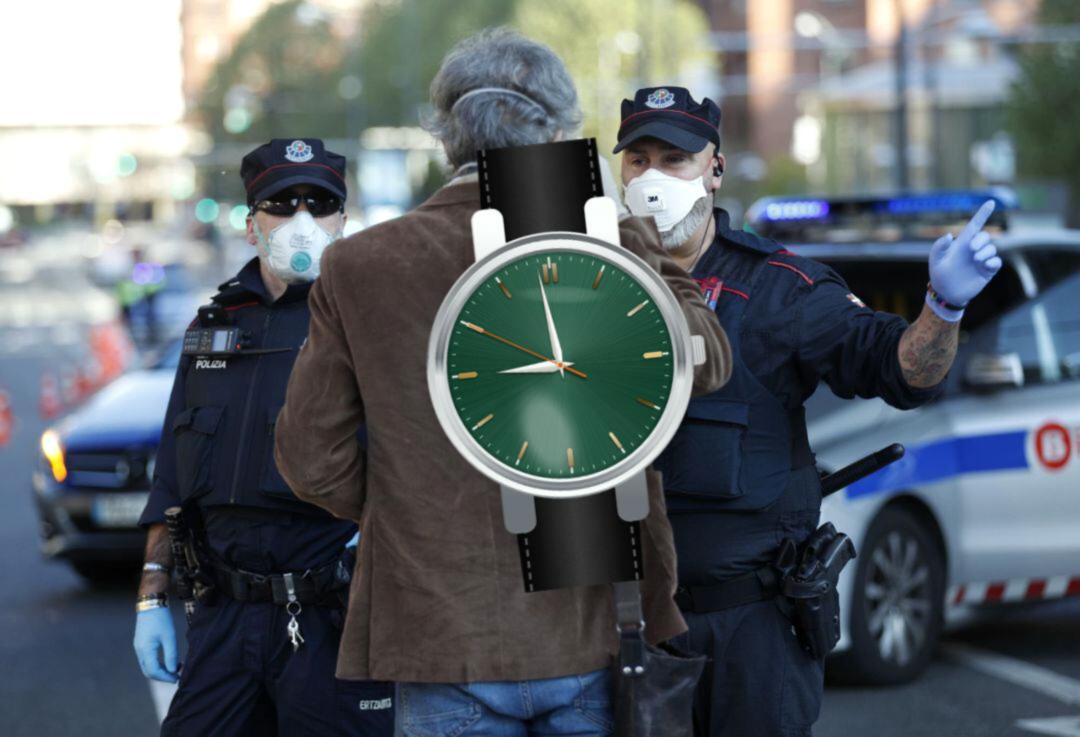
h=8 m=58 s=50
